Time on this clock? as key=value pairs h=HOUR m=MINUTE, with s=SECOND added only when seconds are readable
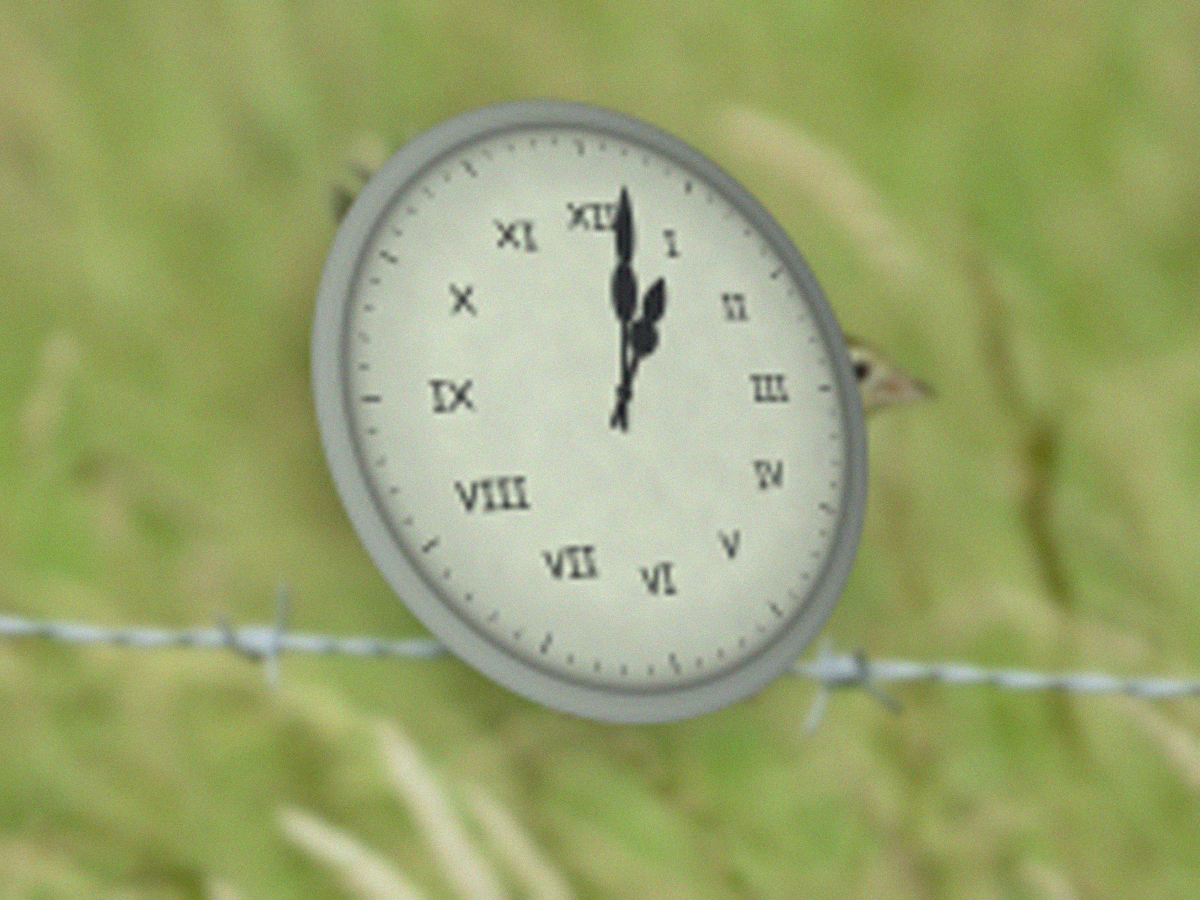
h=1 m=2
